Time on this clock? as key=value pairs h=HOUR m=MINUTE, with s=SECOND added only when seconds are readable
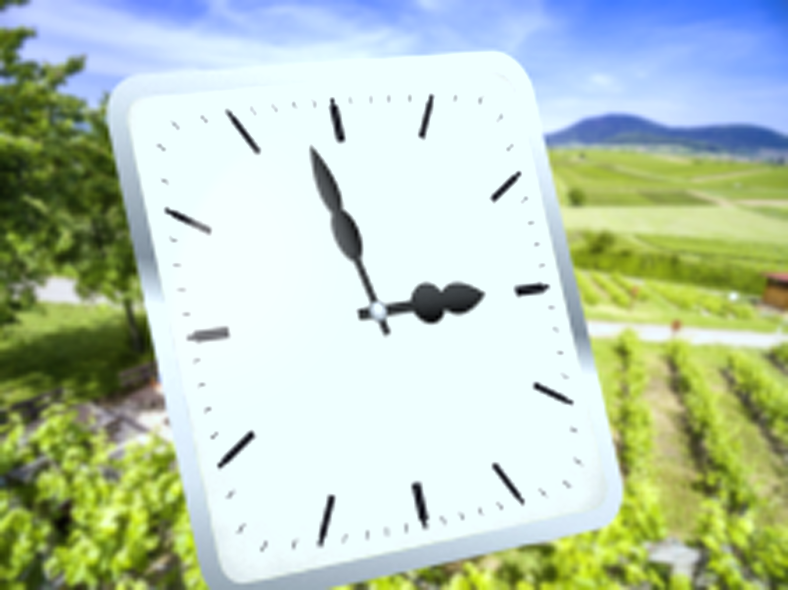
h=2 m=58
